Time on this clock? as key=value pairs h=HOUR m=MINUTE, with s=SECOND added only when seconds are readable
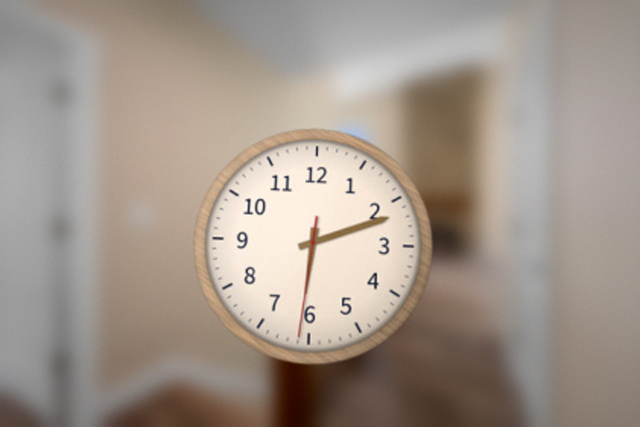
h=6 m=11 s=31
